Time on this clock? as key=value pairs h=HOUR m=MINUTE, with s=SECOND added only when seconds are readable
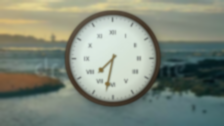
h=7 m=32
